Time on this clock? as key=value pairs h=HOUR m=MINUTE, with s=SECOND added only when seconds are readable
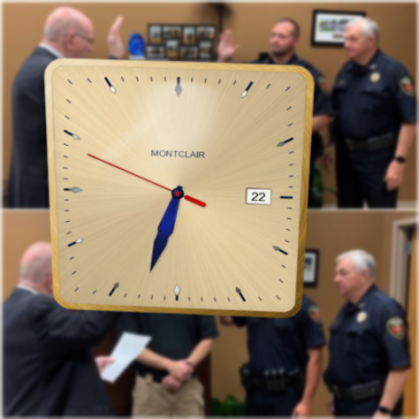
h=6 m=32 s=49
